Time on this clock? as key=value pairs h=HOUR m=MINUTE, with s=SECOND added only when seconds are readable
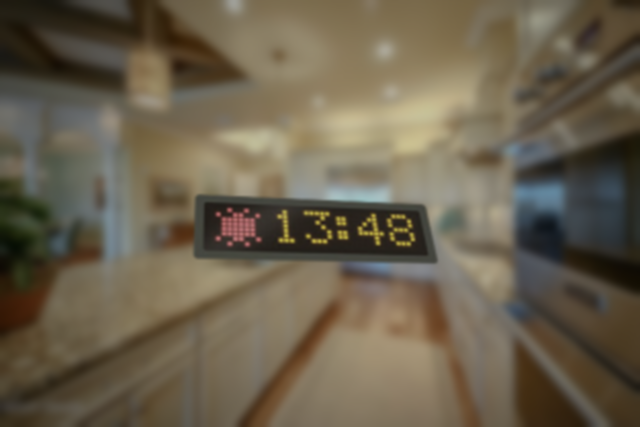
h=13 m=48
